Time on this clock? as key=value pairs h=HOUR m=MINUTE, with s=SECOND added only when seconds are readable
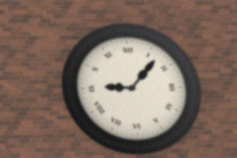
h=9 m=7
